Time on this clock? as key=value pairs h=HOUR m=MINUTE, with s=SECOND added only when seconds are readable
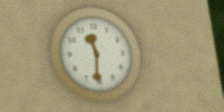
h=11 m=31
